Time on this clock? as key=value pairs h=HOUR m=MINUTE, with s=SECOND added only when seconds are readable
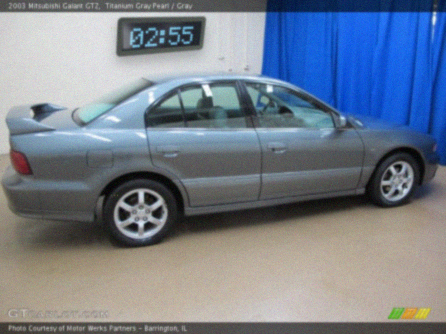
h=2 m=55
